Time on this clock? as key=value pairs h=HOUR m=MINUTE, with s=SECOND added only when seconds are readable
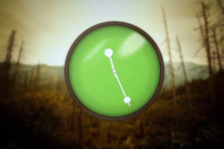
h=11 m=26
